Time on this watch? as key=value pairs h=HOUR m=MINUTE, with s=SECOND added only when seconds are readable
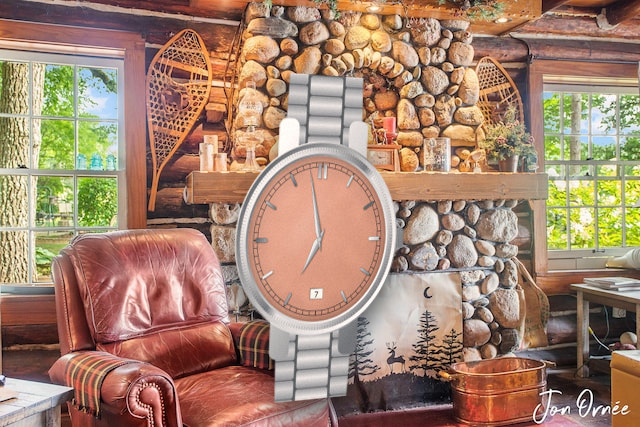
h=6 m=58
